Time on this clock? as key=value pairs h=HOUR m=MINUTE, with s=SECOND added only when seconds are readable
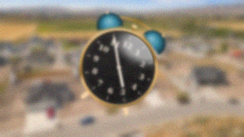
h=4 m=55
